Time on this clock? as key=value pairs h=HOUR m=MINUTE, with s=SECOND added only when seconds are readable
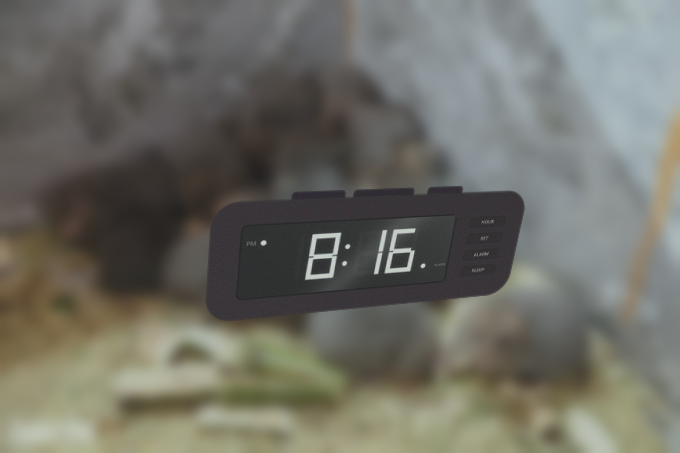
h=8 m=16
